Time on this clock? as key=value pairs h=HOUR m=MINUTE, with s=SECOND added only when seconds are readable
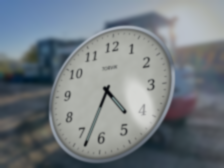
h=4 m=33
